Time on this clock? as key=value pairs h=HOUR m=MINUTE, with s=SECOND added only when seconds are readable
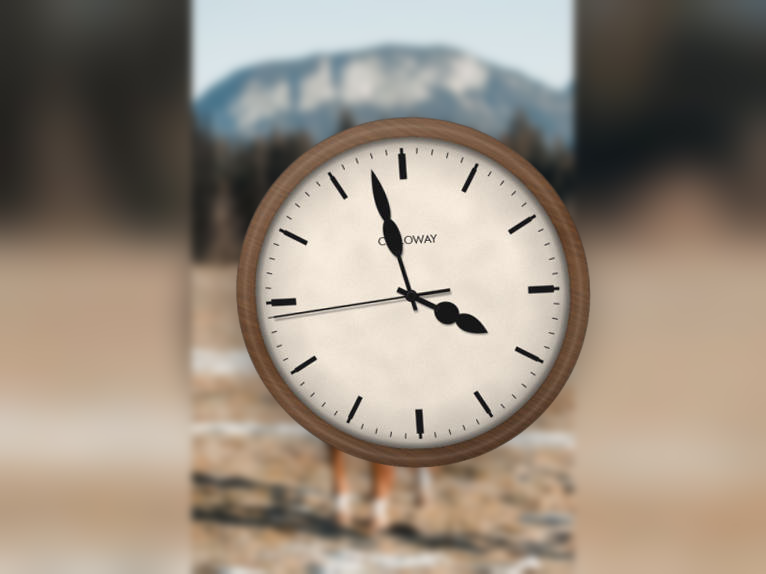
h=3 m=57 s=44
